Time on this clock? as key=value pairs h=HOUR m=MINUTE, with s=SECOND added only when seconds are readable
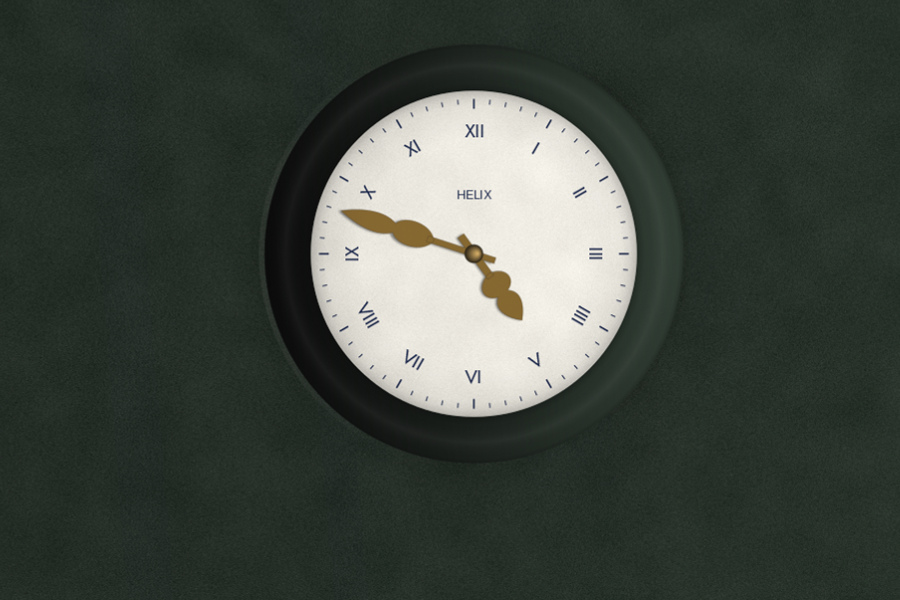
h=4 m=48
